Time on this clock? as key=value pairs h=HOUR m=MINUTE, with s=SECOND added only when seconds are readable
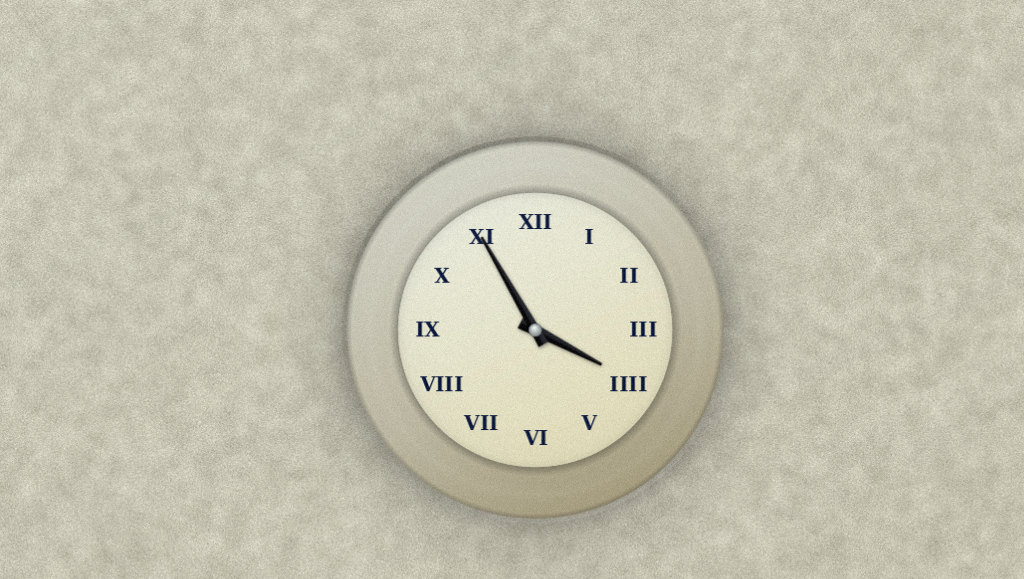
h=3 m=55
